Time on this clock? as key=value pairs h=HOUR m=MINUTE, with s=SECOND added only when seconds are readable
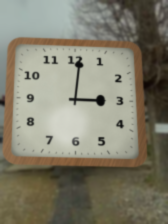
h=3 m=1
